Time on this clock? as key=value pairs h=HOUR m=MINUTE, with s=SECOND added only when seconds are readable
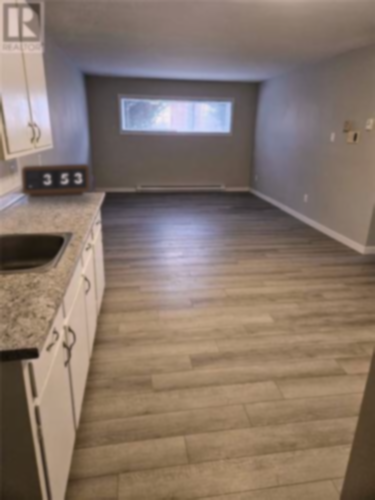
h=3 m=53
